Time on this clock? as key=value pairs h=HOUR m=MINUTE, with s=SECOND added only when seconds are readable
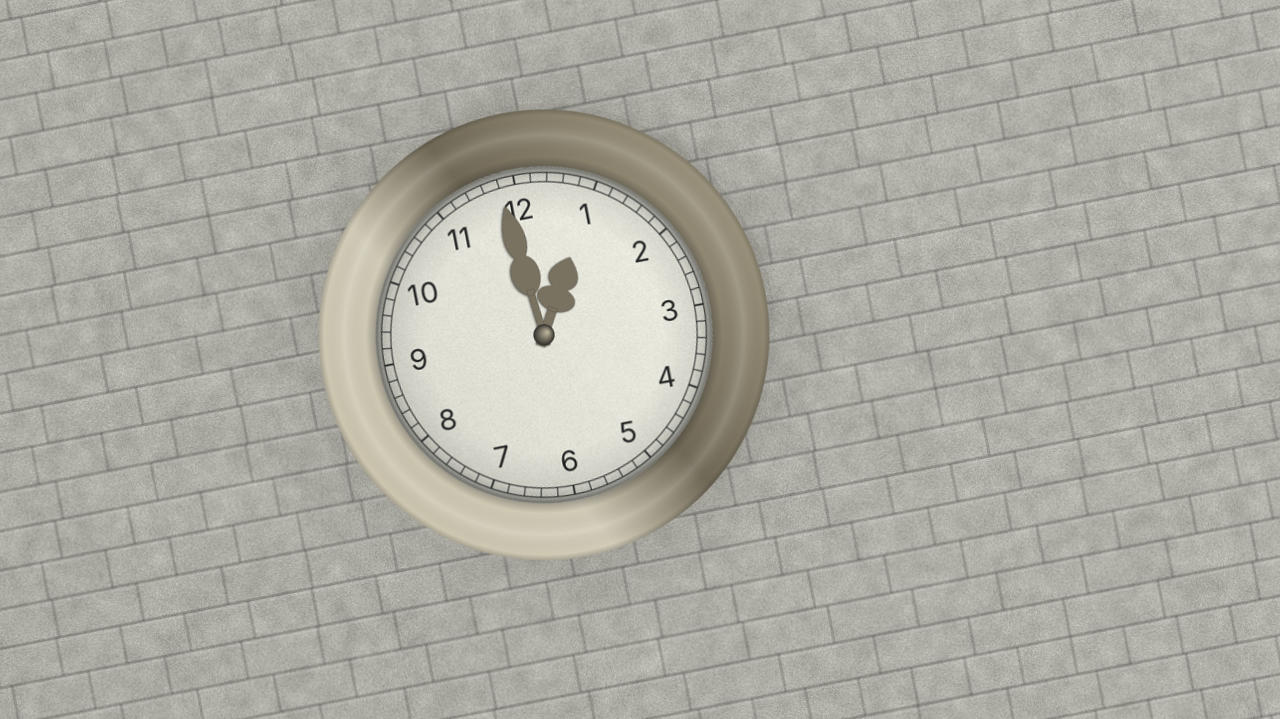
h=12 m=59
